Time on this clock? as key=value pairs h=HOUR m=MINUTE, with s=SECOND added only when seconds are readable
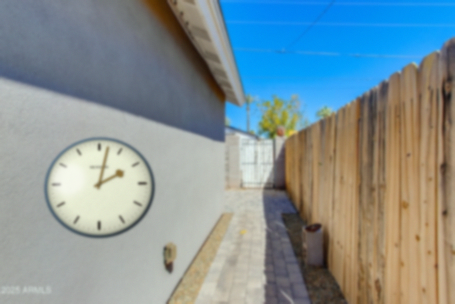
h=2 m=2
